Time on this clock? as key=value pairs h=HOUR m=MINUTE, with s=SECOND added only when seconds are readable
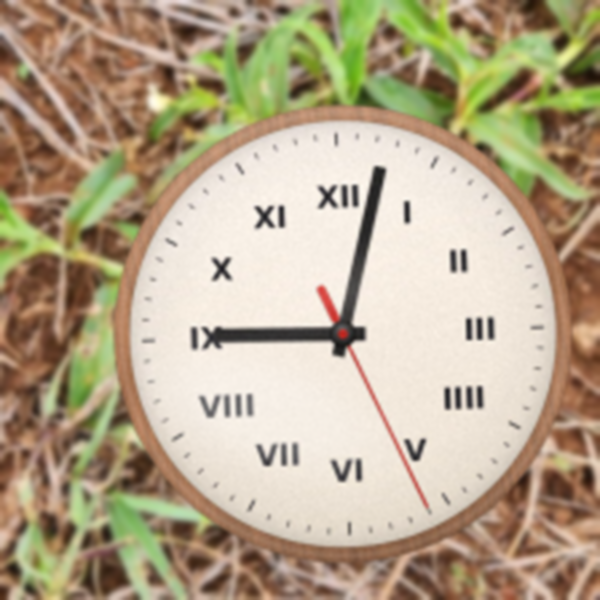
h=9 m=2 s=26
